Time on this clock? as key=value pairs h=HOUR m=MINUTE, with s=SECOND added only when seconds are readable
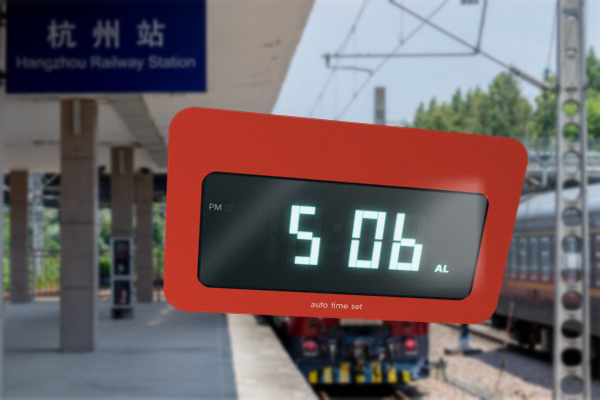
h=5 m=6
